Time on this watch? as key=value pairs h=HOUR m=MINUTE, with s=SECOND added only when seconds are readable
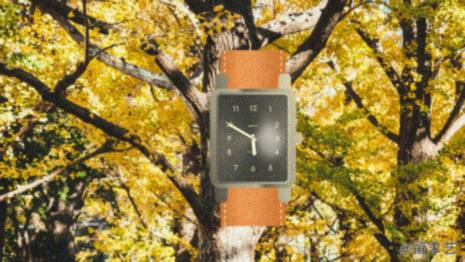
h=5 m=50
